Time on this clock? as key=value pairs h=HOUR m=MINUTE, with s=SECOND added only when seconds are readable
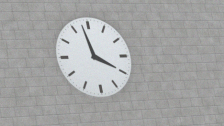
h=3 m=58
